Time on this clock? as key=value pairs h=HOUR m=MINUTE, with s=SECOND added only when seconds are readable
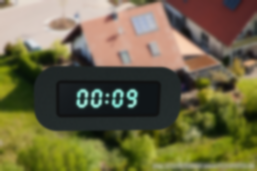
h=0 m=9
